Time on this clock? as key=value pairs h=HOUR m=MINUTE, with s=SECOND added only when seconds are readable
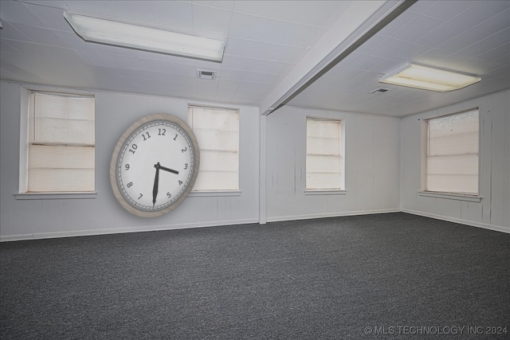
h=3 m=30
